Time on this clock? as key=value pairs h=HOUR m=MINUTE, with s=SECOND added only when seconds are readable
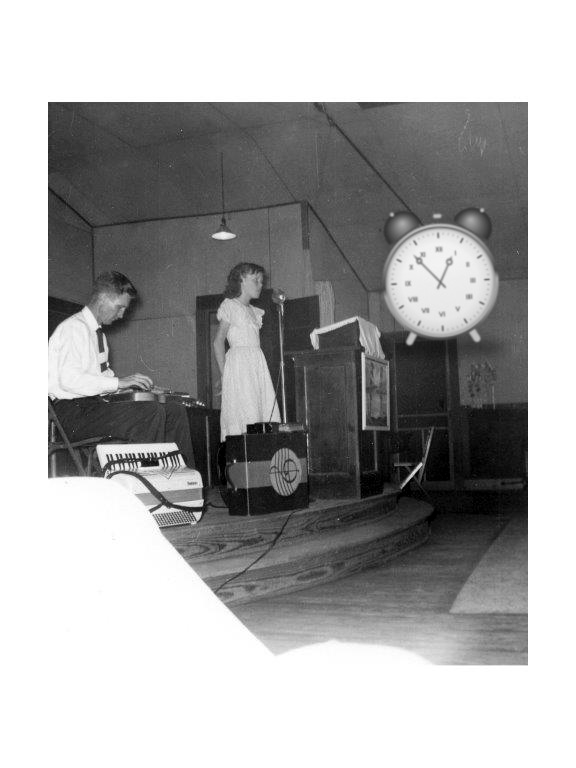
h=12 m=53
